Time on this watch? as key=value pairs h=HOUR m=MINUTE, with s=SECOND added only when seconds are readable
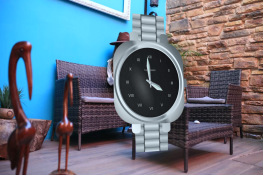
h=3 m=59
